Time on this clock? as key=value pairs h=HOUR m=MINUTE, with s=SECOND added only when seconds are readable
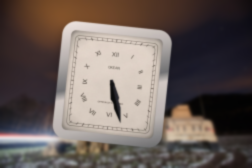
h=5 m=27
